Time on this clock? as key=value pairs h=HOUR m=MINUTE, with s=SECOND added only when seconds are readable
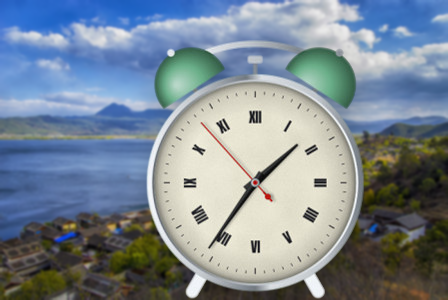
h=1 m=35 s=53
